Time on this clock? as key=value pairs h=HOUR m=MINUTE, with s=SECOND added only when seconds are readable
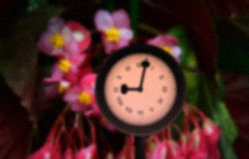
h=9 m=2
